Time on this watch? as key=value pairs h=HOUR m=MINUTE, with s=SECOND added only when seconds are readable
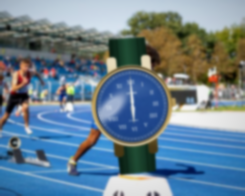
h=6 m=0
